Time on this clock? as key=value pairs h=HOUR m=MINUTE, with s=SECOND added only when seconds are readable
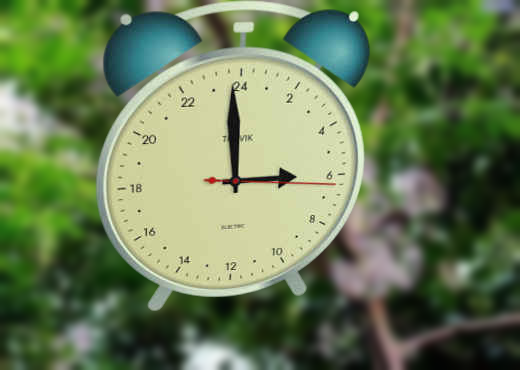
h=5 m=59 s=16
